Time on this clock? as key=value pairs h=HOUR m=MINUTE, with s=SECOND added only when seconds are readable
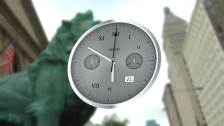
h=5 m=50
